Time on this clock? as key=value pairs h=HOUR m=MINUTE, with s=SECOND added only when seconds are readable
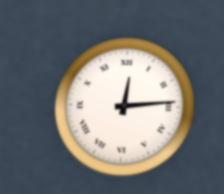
h=12 m=14
